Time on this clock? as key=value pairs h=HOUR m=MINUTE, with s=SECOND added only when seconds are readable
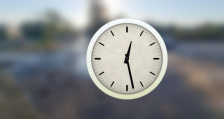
h=12 m=28
